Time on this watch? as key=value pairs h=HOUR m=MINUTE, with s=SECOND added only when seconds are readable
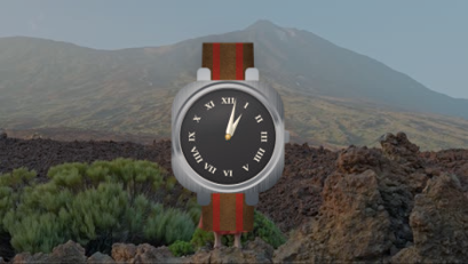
h=1 m=2
